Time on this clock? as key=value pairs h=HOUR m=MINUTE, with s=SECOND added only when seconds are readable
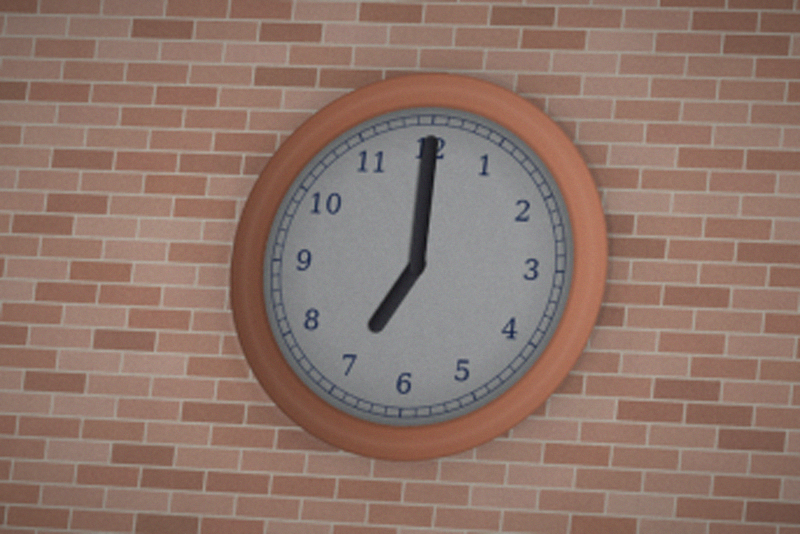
h=7 m=0
